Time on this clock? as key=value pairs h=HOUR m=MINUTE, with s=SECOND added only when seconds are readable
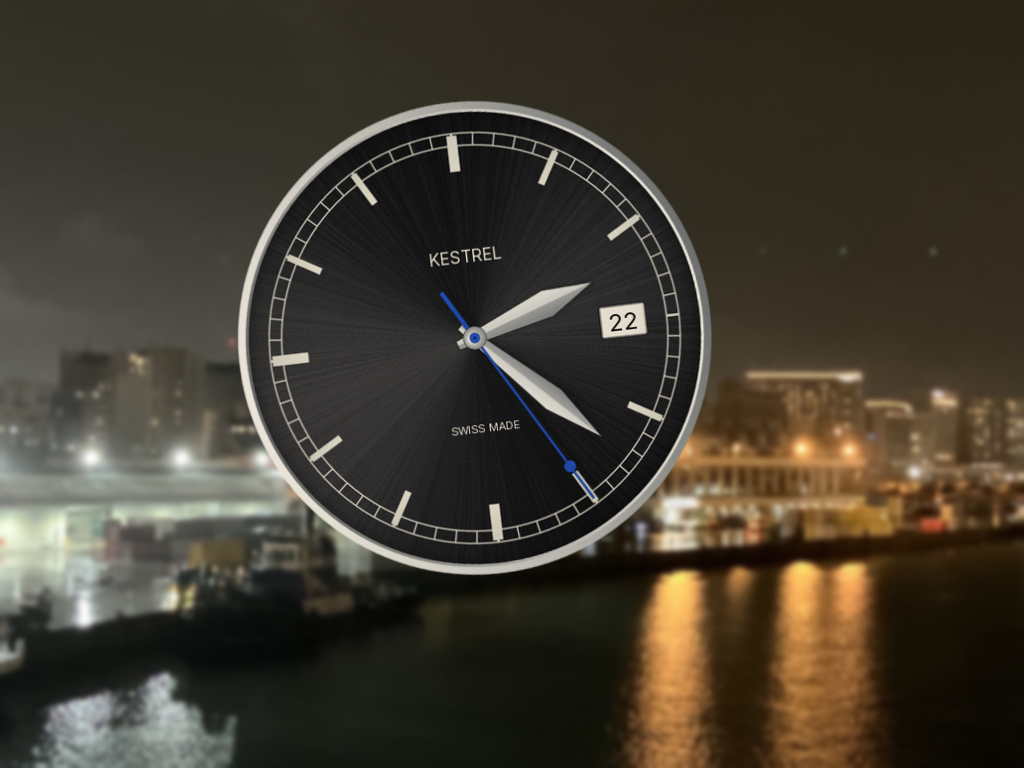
h=2 m=22 s=25
